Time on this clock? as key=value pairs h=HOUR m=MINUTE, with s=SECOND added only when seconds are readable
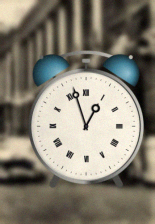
h=12 m=57
